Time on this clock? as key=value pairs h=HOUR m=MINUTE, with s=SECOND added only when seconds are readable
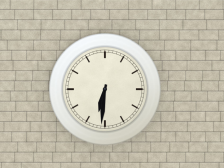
h=6 m=31
